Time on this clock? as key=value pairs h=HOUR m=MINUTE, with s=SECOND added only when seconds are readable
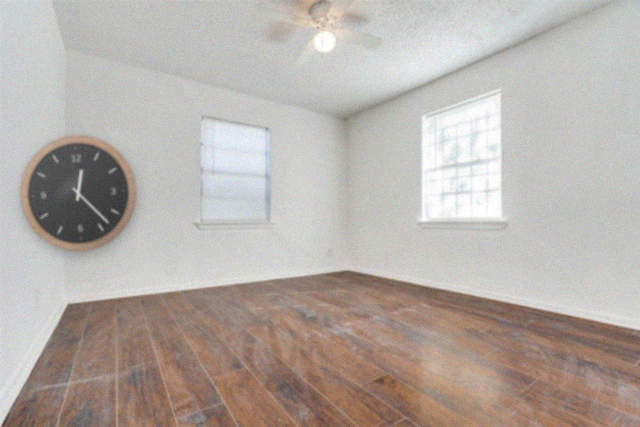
h=12 m=23
